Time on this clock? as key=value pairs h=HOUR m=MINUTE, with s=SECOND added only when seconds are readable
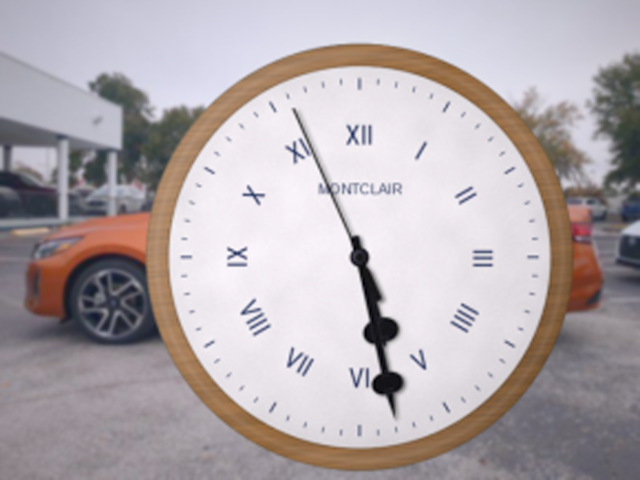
h=5 m=27 s=56
